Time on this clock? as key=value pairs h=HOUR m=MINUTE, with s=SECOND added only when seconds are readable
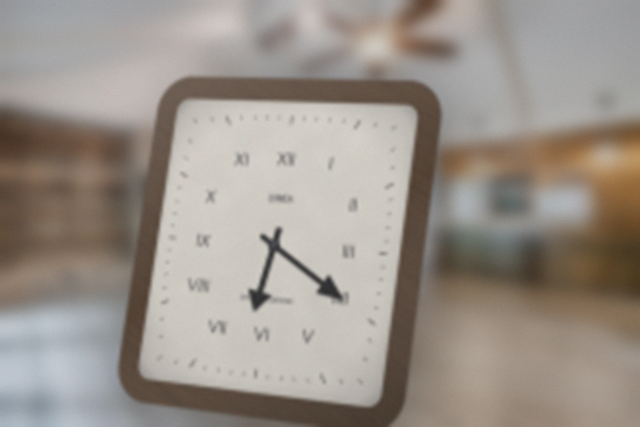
h=6 m=20
